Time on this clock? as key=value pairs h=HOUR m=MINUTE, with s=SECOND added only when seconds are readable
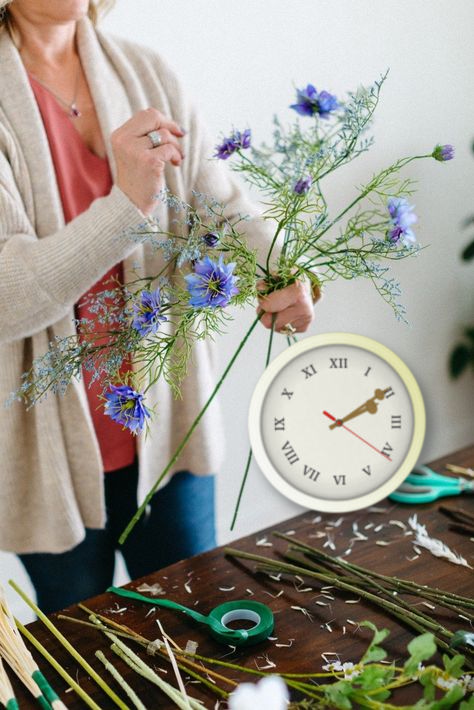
h=2 m=9 s=21
